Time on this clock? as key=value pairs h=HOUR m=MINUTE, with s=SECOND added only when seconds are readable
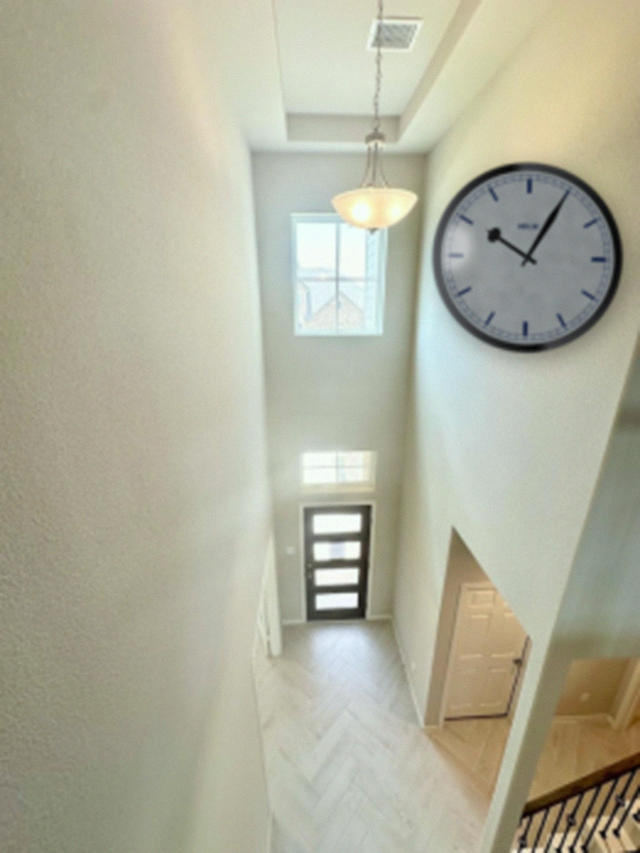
h=10 m=5
